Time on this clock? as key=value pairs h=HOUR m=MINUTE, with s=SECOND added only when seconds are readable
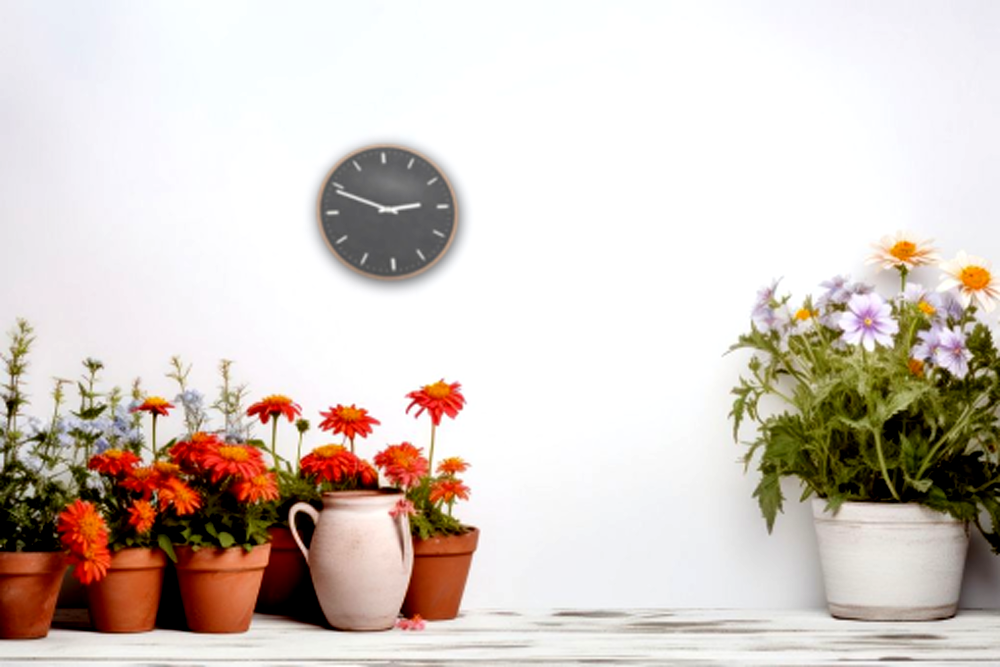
h=2 m=49
